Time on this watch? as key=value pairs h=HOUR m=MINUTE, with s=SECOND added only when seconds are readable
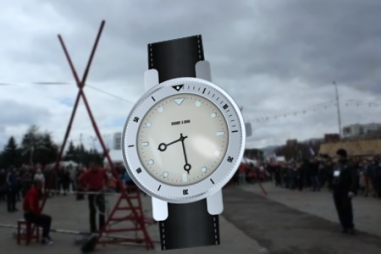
h=8 m=29
